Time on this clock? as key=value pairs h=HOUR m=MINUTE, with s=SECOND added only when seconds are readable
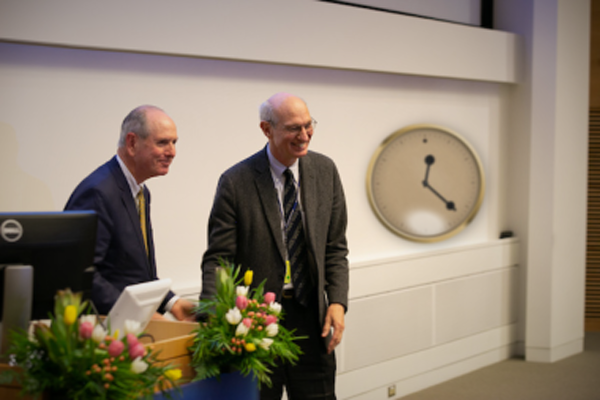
h=12 m=22
